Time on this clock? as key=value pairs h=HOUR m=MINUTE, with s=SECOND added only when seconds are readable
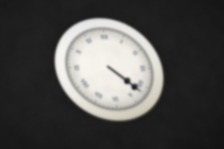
h=4 m=22
